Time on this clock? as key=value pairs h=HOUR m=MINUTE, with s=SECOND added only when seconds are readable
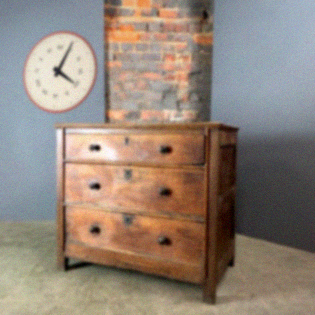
h=4 m=4
